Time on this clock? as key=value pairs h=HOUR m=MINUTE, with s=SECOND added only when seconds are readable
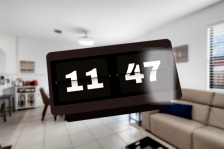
h=11 m=47
